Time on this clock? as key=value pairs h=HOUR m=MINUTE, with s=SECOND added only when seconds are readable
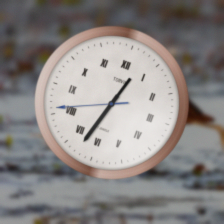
h=12 m=32 s=41
